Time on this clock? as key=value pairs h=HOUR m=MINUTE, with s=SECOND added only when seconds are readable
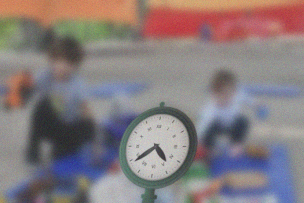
h=4 m=39
